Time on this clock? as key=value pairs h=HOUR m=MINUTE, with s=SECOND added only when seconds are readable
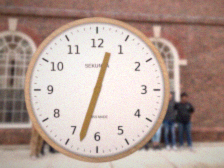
h=12 m=33
